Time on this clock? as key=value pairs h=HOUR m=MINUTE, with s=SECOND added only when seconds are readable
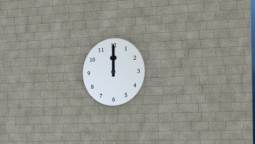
h=12 m=0
